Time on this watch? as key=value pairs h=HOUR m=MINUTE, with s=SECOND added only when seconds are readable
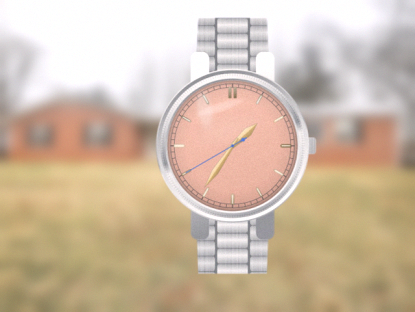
h=1 m=35 s=40
